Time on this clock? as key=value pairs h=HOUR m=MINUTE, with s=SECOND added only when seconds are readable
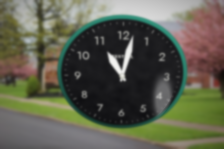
h=11 m=2
